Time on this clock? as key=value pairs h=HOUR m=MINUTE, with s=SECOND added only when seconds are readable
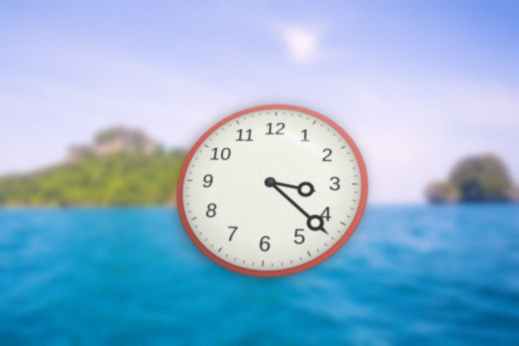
h=3 m=22
